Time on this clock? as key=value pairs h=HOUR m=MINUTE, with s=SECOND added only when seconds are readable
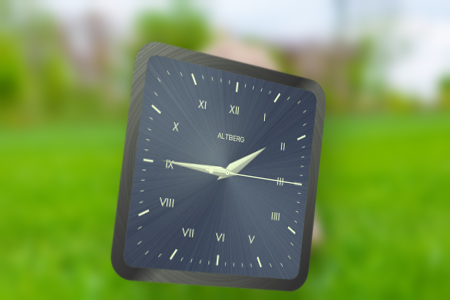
h=1 m=45 s=15
